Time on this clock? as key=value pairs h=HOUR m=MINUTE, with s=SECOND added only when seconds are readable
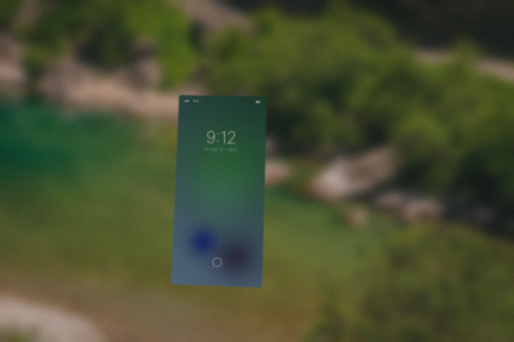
h=9 m=12
